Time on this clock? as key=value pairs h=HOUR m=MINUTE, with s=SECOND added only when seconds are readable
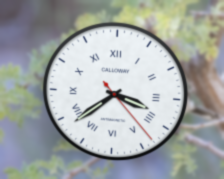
h=3 m=38 s=23
